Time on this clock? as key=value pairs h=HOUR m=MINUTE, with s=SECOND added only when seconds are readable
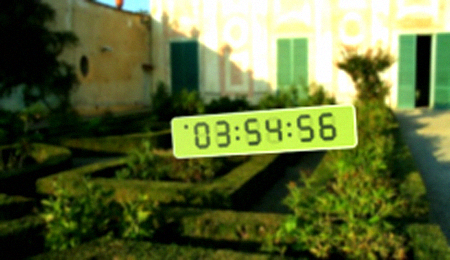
h=3 m=54 s=56
